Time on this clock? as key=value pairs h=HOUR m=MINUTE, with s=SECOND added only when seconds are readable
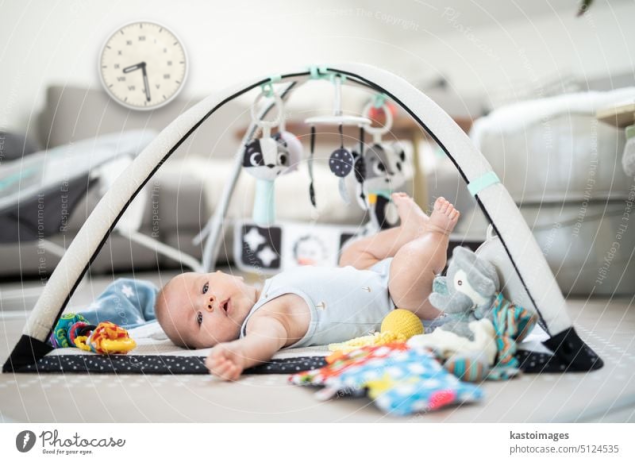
h=8 m=29
